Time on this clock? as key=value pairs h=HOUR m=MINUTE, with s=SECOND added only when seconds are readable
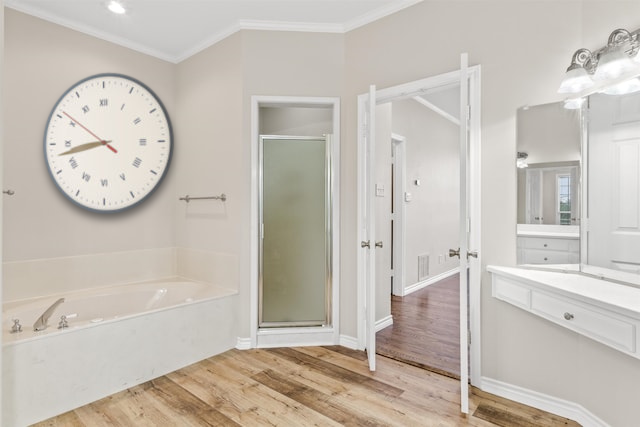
h=8 m=42 s=51
